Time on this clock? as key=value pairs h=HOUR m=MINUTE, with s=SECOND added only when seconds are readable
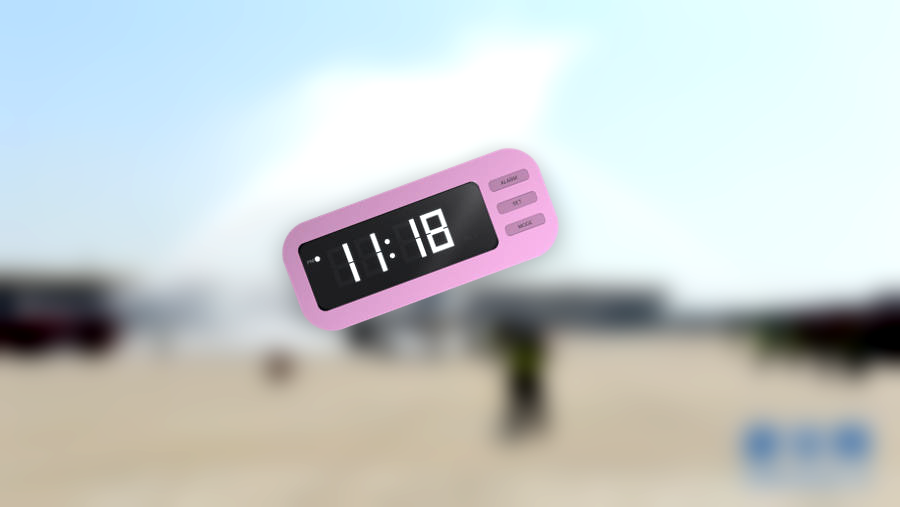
h=11 m=18
